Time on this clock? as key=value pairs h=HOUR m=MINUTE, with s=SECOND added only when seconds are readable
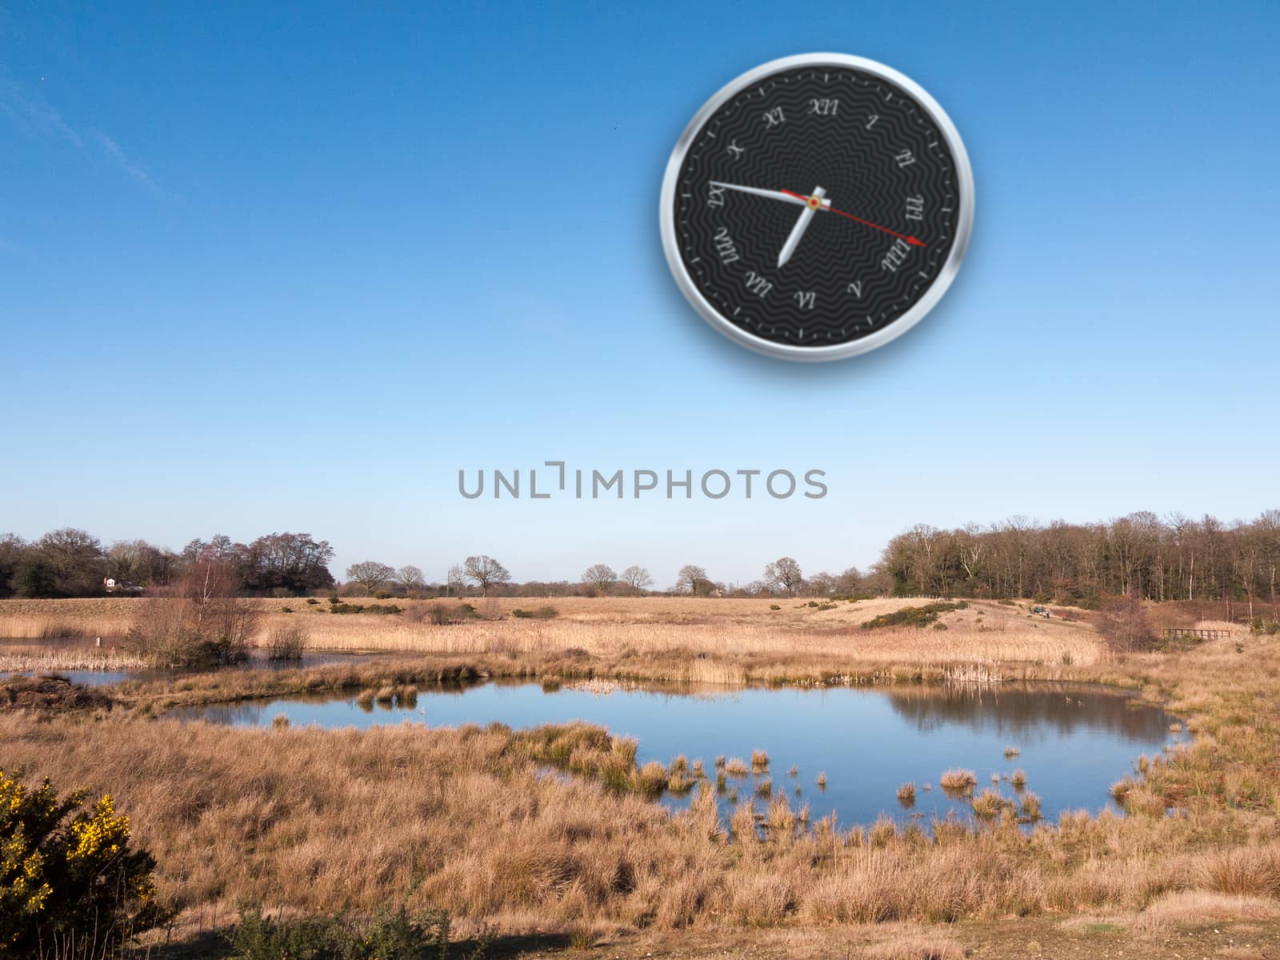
h=6 m=46 s=18
